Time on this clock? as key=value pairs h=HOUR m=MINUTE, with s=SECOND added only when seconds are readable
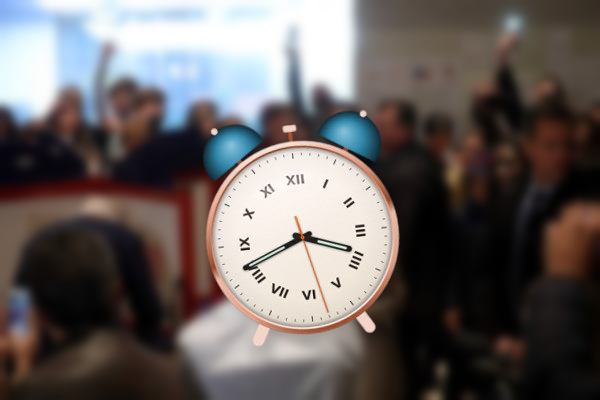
h=3 m=41 s=28
